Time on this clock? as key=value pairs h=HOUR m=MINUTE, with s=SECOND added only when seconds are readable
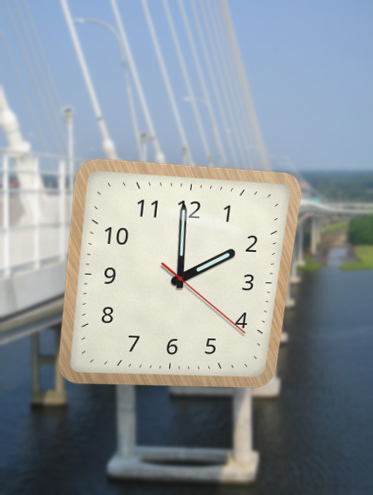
h=1 m=59 s=21
